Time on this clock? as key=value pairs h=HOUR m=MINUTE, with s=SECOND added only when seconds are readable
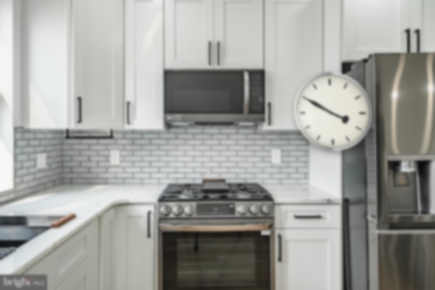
h=3 m=50
